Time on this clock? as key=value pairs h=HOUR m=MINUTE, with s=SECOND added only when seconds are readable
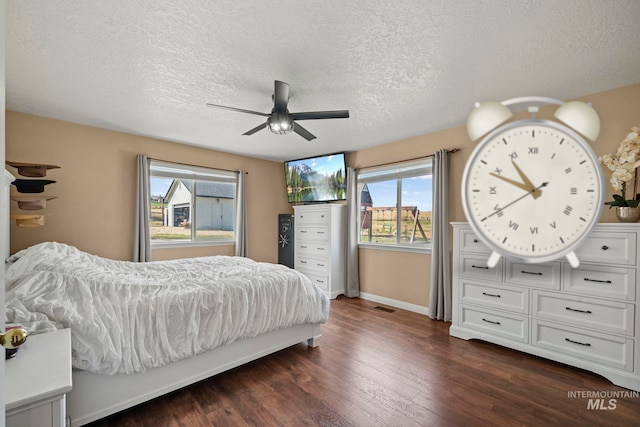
h=10 m=48 s=40
